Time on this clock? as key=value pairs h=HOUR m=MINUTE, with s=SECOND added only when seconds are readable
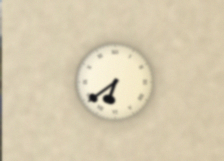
h=6 m=39
